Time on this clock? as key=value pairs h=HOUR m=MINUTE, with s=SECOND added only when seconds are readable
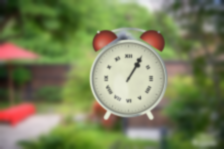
h=1 m=5
